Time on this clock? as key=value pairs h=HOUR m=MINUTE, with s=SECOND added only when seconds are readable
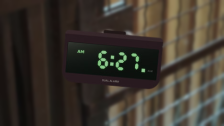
h=6 m=27
